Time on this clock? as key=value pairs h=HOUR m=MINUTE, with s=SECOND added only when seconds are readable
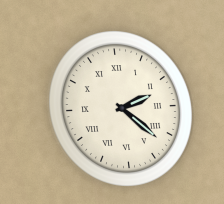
h=2 m=22
